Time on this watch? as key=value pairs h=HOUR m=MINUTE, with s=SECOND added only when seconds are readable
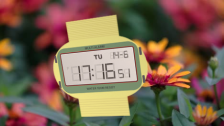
h=17 m=16 s=51
